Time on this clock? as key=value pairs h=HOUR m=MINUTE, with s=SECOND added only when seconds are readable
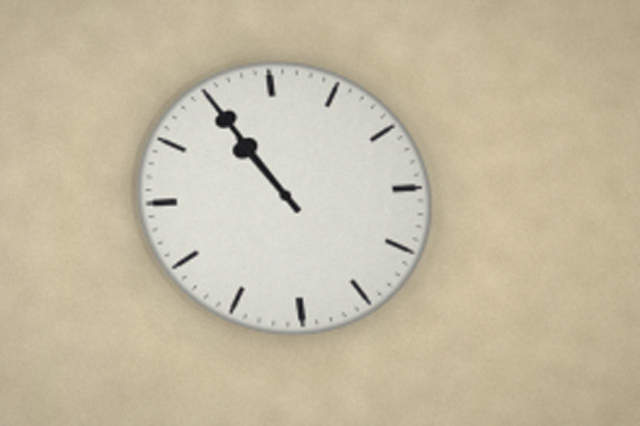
h=10 m=55
